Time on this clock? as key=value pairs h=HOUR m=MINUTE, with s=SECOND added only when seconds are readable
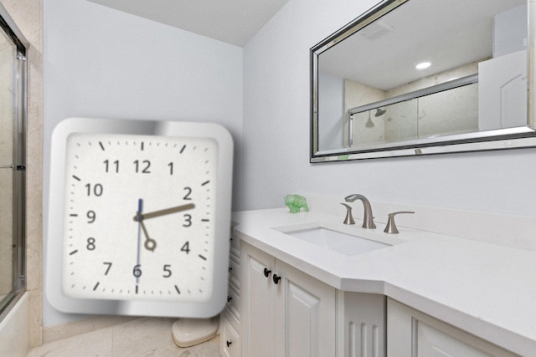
h=5 m=12 s=30
